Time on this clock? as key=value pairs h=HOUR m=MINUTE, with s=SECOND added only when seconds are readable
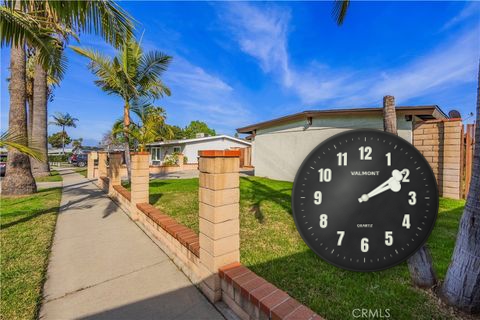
h=2 m=9
